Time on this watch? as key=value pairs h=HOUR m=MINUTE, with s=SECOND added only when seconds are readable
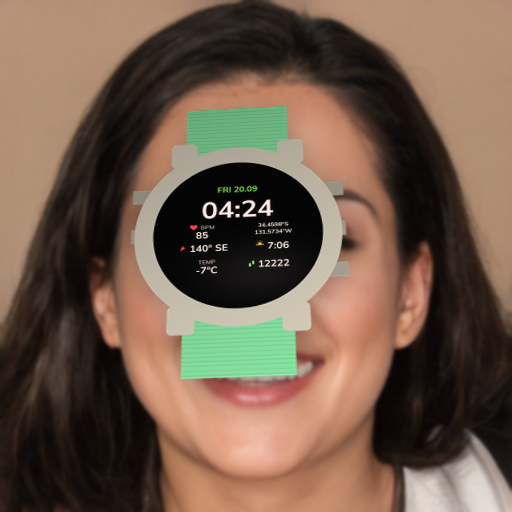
h=4 m=24
